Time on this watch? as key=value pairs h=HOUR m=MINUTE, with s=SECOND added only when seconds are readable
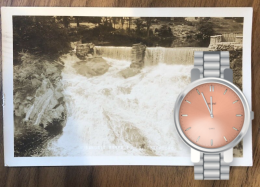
h=11 m=56
